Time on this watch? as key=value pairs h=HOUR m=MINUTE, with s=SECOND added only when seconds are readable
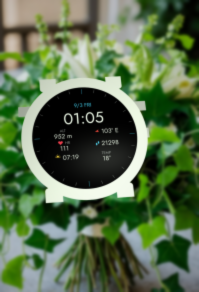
h=1 m=5
